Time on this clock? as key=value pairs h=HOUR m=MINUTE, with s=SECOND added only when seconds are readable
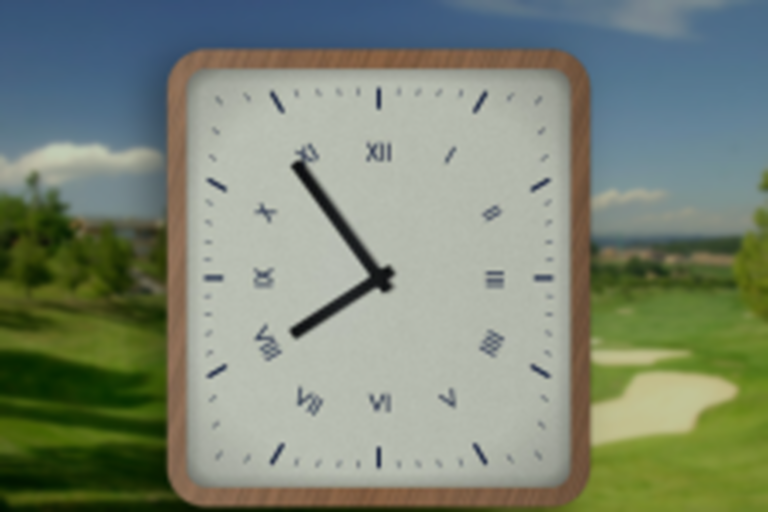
h=7 m=54
